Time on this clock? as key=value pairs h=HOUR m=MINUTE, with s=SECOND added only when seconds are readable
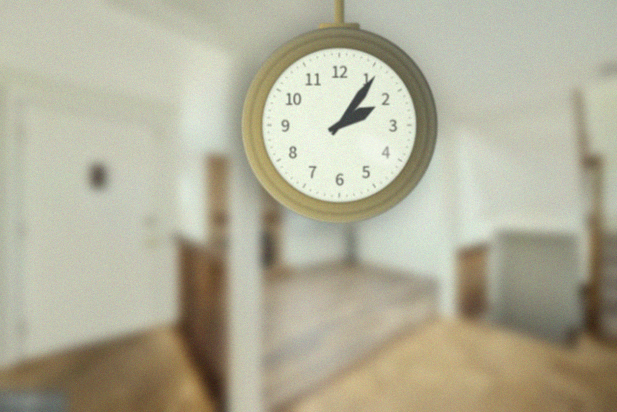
h=2 m=6
